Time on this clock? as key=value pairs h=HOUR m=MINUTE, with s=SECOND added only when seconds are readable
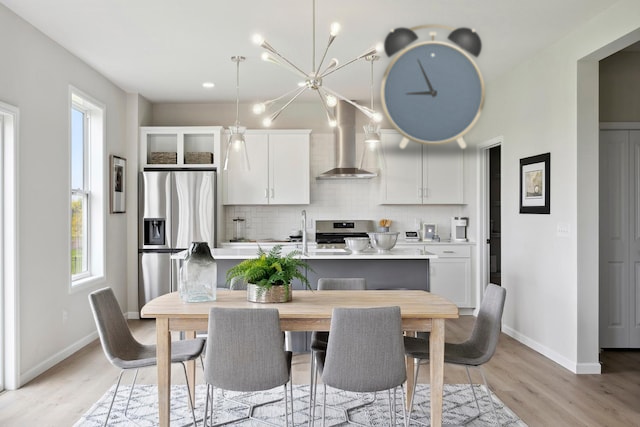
h=8 m=56
